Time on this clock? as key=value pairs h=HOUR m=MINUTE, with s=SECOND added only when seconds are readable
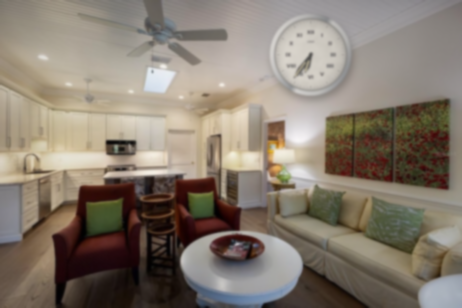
h=6 m=36
